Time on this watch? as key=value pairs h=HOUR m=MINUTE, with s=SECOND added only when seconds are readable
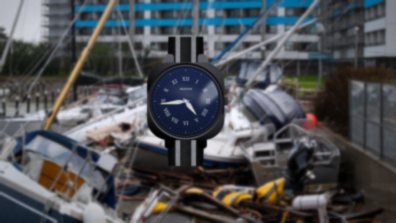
h=4 m=44
